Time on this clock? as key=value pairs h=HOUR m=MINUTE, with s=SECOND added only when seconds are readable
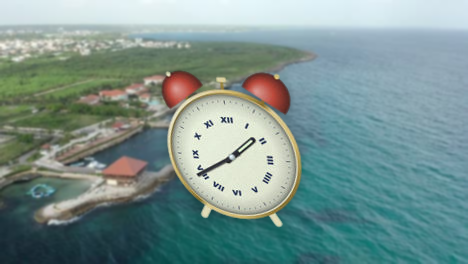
h=1 m=40
